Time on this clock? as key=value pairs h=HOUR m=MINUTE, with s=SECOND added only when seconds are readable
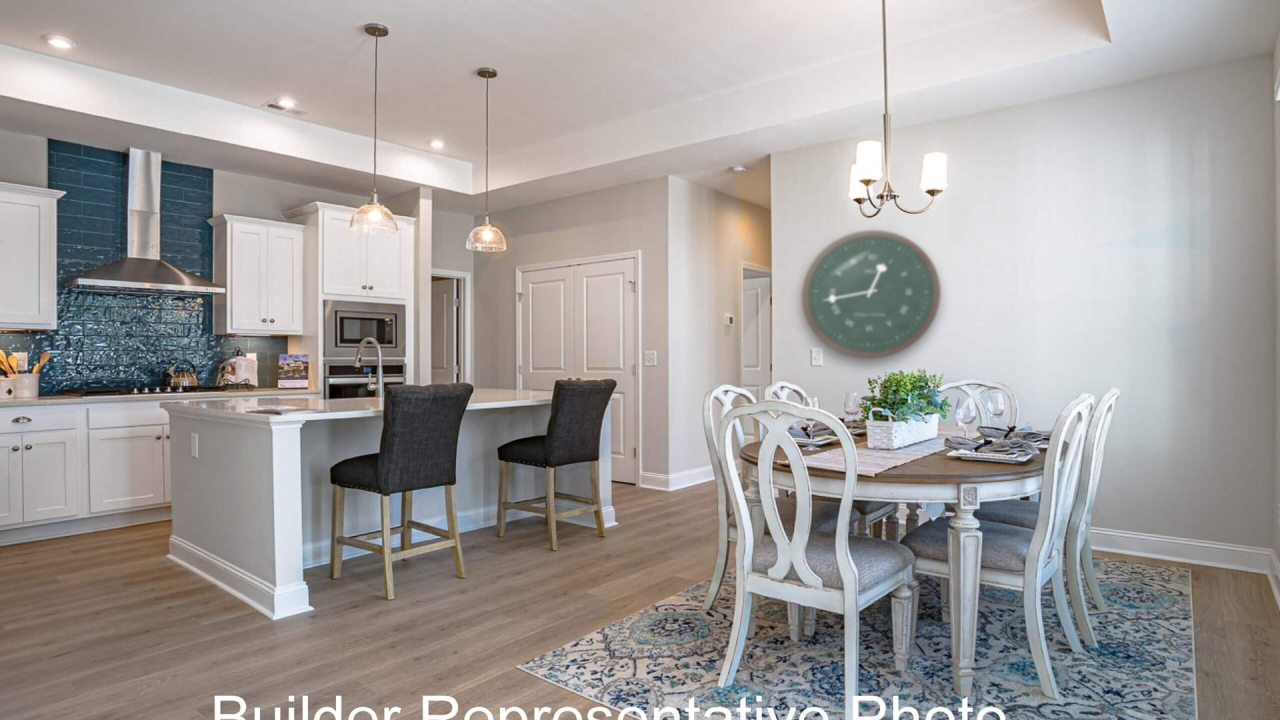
h=12 m=43
